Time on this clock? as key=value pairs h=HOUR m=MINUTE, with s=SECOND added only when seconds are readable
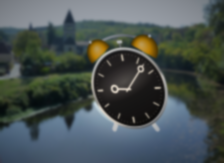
h=9 m=7
